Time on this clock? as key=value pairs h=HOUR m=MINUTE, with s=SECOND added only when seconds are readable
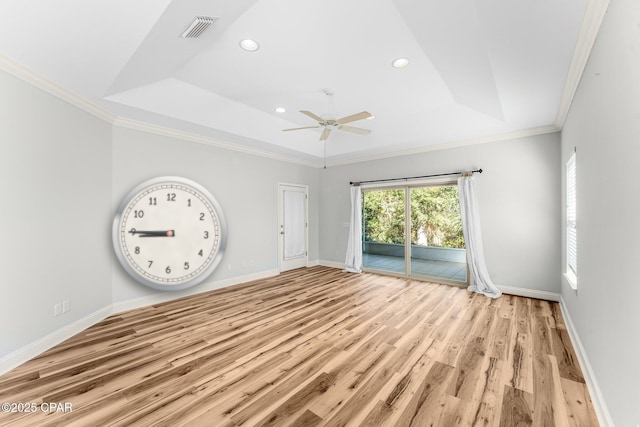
h=8 m=45
